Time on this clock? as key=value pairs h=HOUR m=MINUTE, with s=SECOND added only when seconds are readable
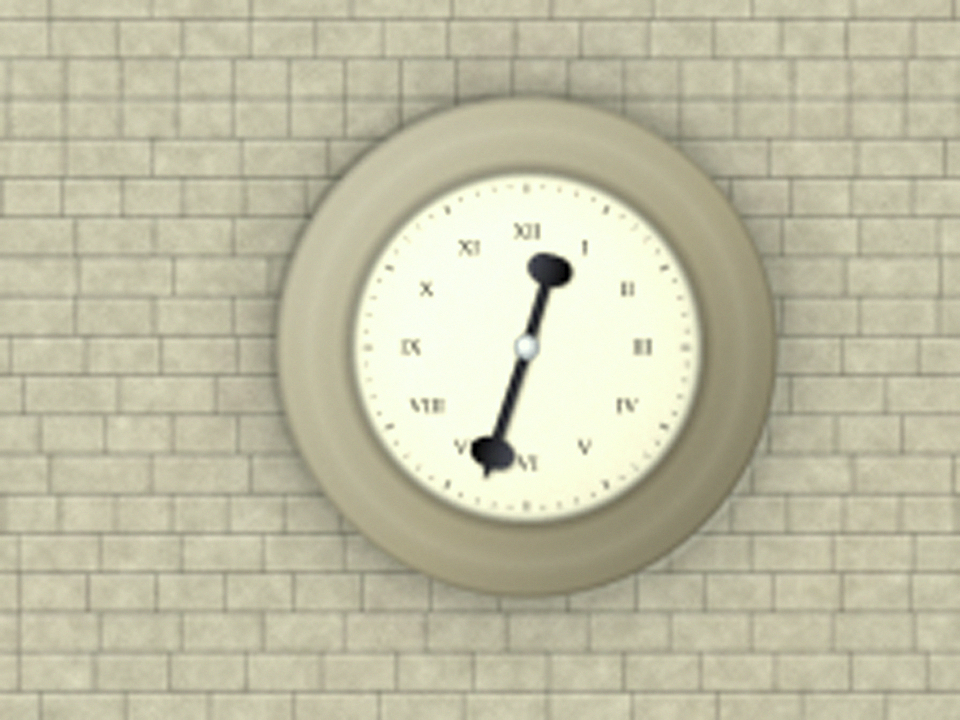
h=12 m=33
